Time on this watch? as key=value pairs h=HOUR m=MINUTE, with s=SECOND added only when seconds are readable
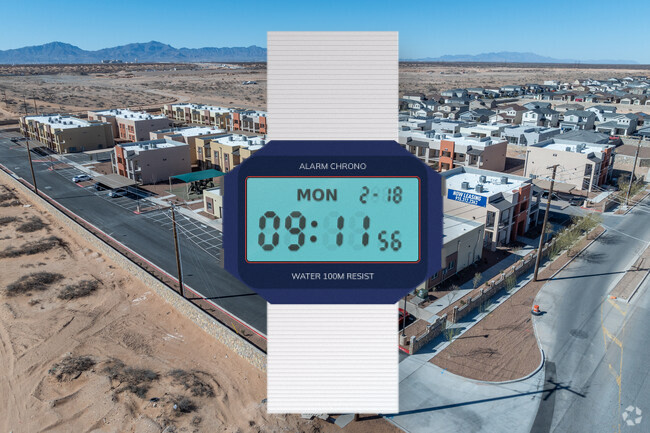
h=9 m=11 s=56
